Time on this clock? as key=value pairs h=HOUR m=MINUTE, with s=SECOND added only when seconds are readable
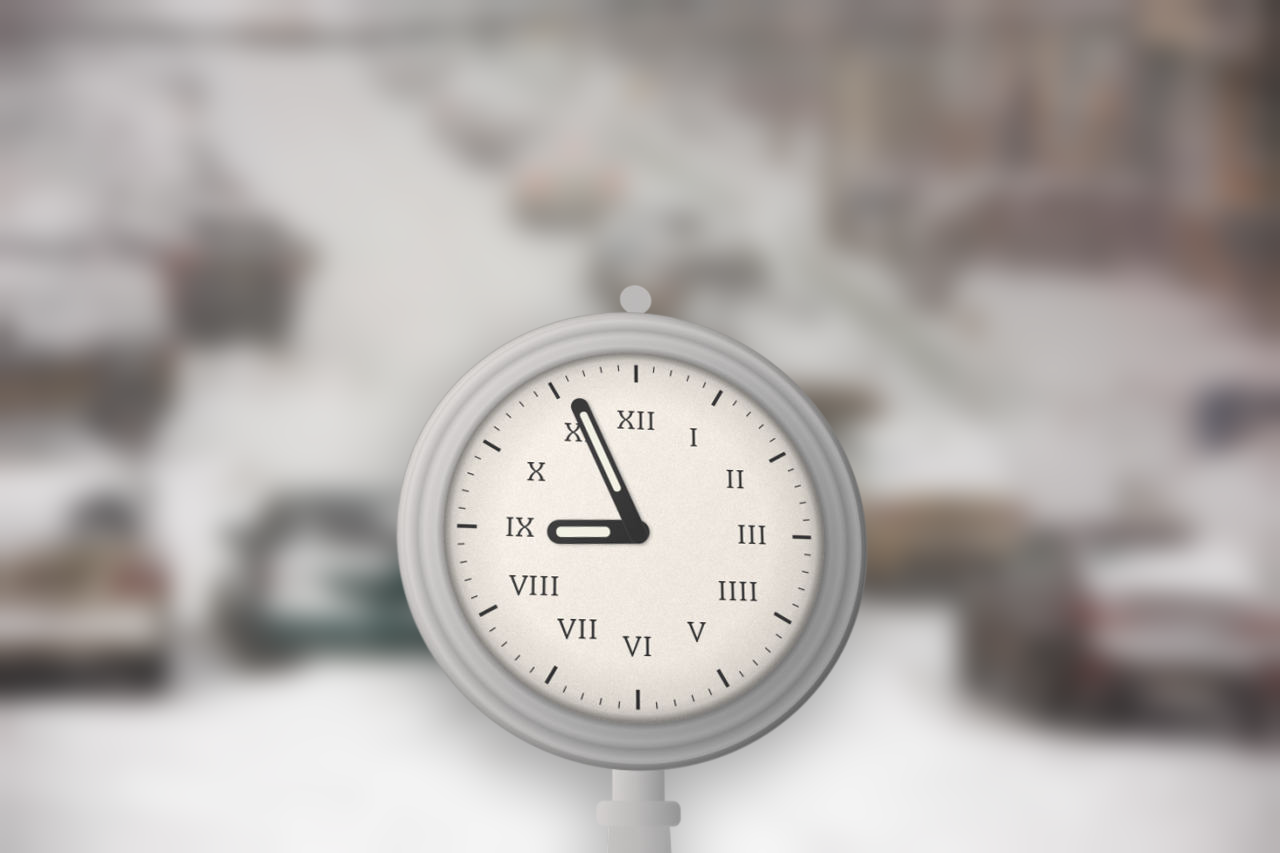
h=8 m=56
